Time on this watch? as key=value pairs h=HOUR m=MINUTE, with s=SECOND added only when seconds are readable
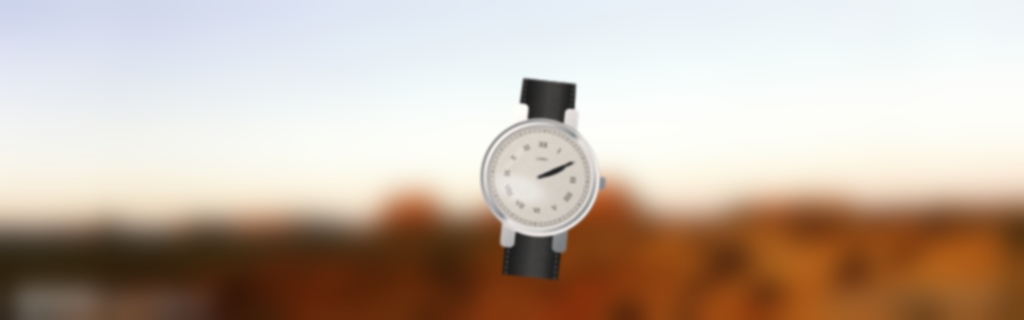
h=2 m=10
